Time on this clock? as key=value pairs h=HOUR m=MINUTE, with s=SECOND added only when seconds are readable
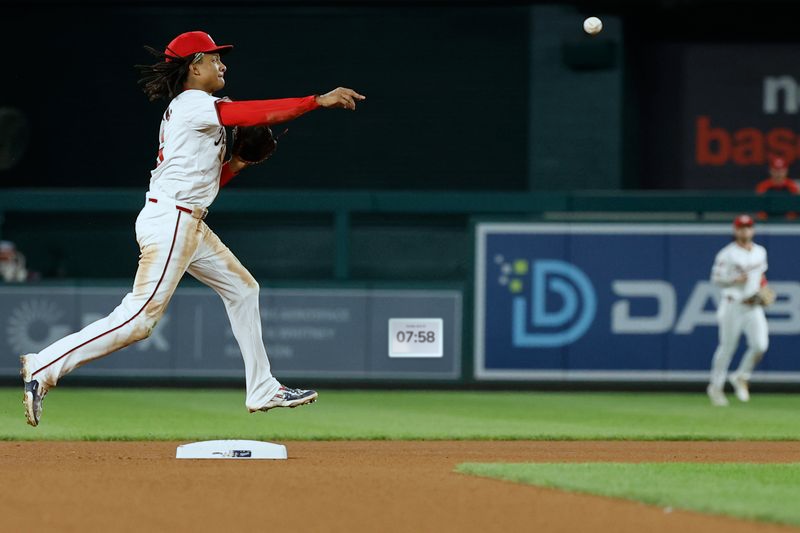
h=7 m=58
